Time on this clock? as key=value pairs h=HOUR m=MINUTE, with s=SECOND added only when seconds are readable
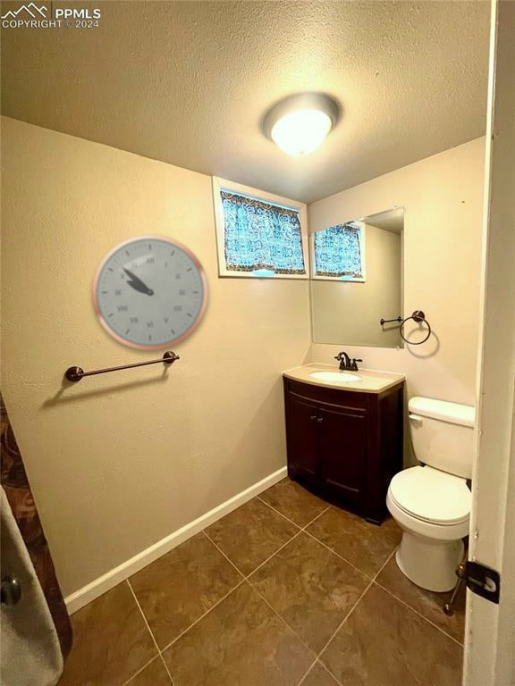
h=9 m=52
